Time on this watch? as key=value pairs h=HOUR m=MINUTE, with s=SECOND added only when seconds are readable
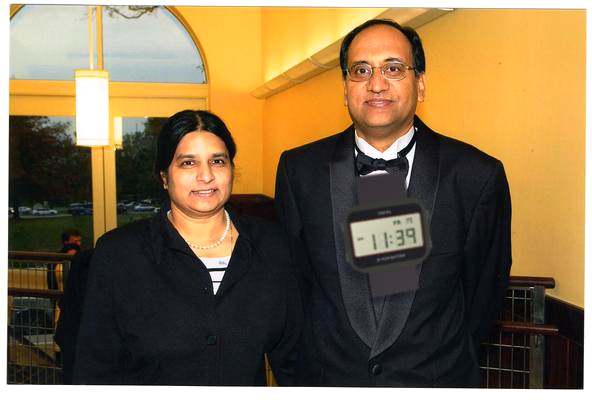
h=11 m=39
